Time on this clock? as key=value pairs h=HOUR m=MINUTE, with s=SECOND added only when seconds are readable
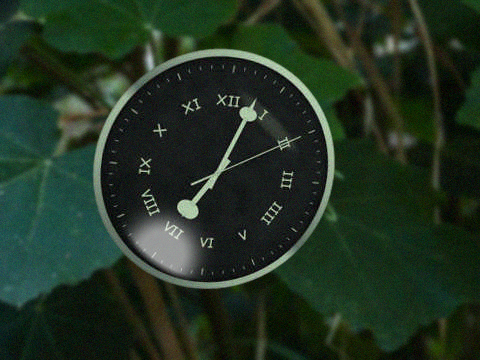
h=7 m=3 s=10
